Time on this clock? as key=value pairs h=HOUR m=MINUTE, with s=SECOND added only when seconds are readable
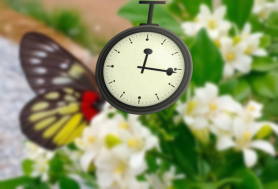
h=12 m=16
